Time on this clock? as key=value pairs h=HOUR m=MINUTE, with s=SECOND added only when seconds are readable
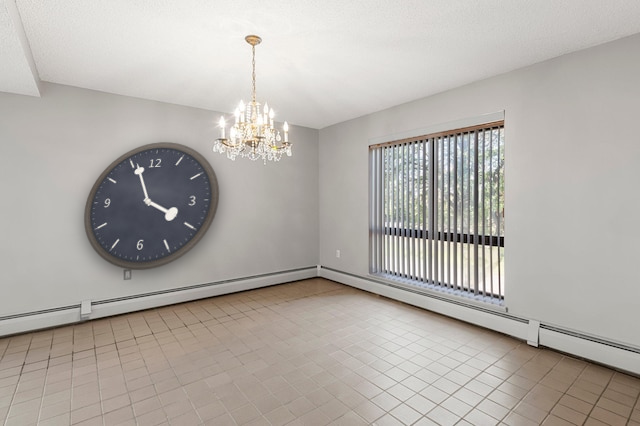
h=3 m=56
